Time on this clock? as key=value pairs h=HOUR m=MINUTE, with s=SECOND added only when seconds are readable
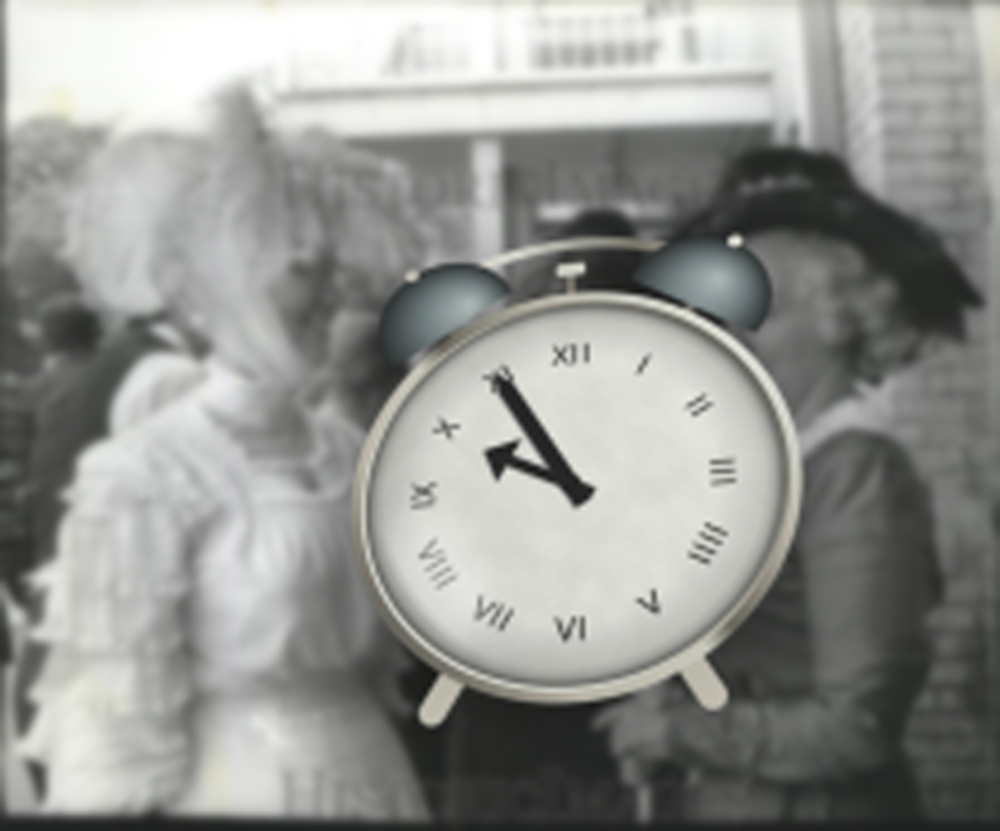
h=9 m=55
